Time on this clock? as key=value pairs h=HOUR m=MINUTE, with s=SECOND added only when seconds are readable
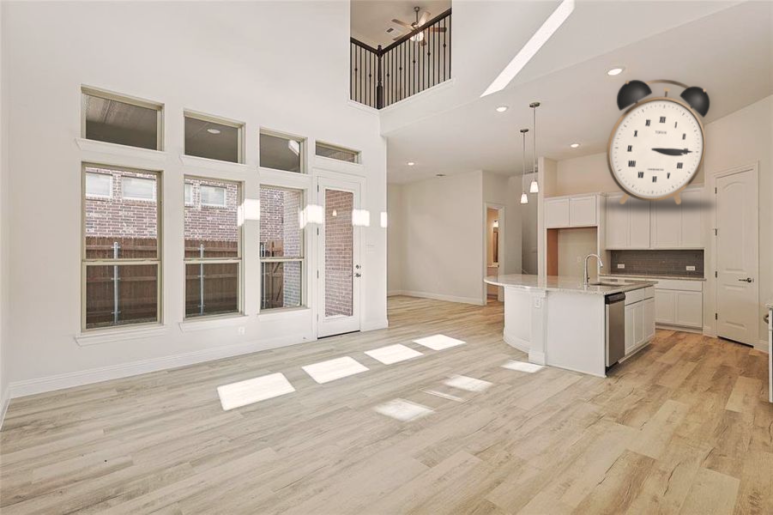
h=3 m=15
